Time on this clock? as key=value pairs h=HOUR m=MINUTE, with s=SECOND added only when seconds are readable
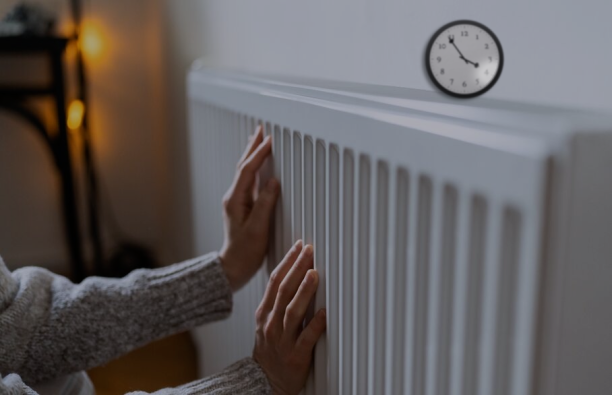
h=3 m=54
